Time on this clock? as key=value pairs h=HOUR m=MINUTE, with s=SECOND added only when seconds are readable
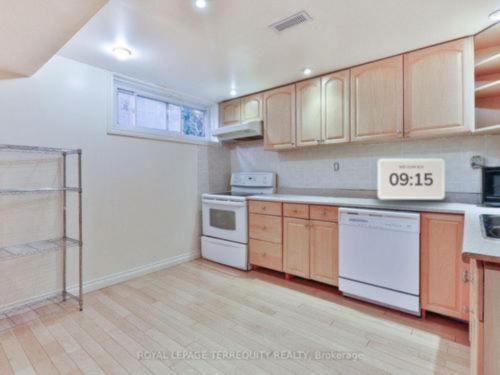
h=9 m=15
